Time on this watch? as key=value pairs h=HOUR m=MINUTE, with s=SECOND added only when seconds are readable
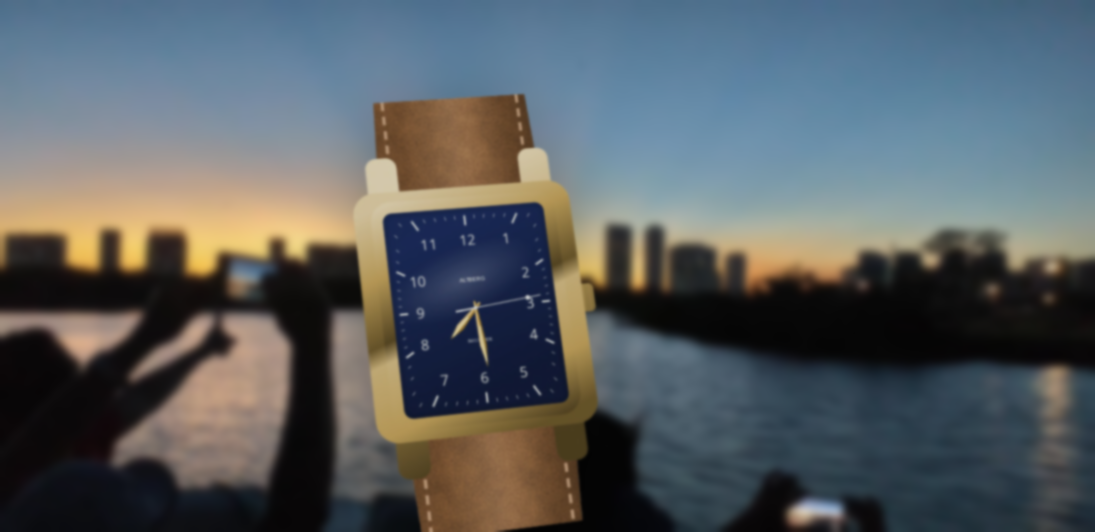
h=7 m=29 s=14
